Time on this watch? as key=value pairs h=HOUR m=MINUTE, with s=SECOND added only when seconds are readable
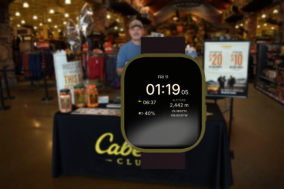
h=1 m=19
